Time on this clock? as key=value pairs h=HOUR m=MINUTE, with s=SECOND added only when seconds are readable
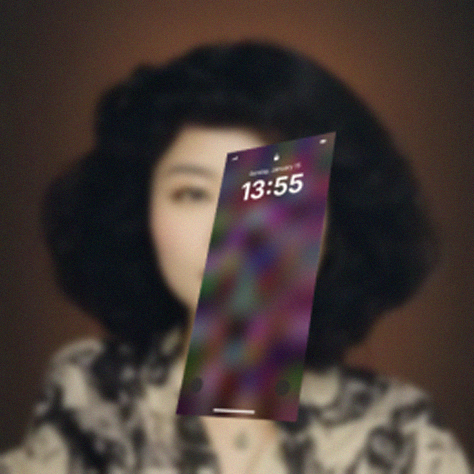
h=13 m=55
